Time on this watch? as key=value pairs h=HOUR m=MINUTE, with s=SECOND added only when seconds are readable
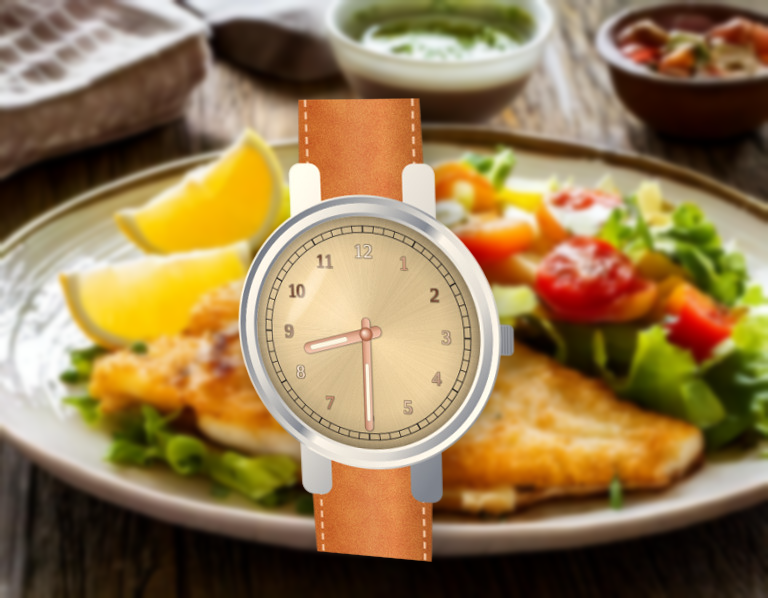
h=8 m=30
